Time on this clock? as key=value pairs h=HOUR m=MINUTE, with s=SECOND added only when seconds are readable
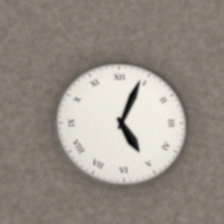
h=5 m=4
